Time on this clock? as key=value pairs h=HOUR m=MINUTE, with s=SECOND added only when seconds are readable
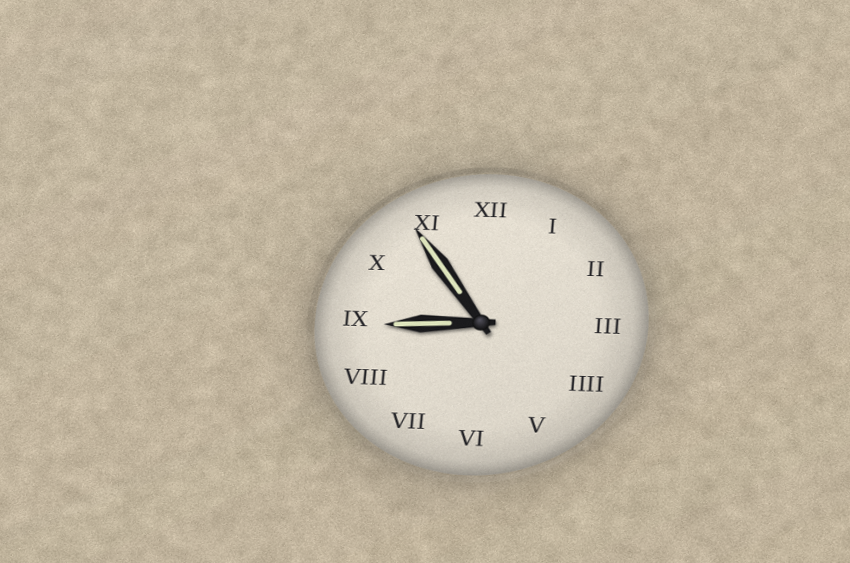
h=8 m=54
